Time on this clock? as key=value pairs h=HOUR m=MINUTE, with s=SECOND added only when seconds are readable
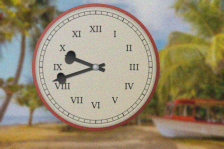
h=9 m=42
